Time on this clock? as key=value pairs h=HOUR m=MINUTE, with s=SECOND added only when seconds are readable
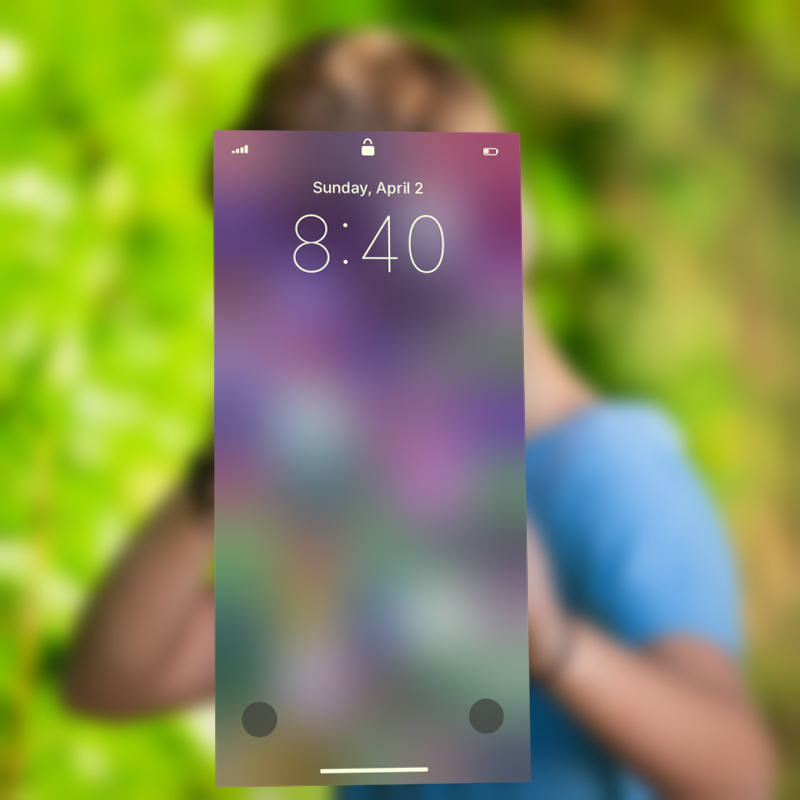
h=8 m=40
